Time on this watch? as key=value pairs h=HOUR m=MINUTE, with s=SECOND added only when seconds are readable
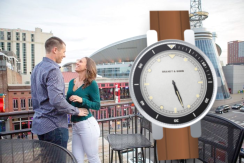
h=5 m=27
